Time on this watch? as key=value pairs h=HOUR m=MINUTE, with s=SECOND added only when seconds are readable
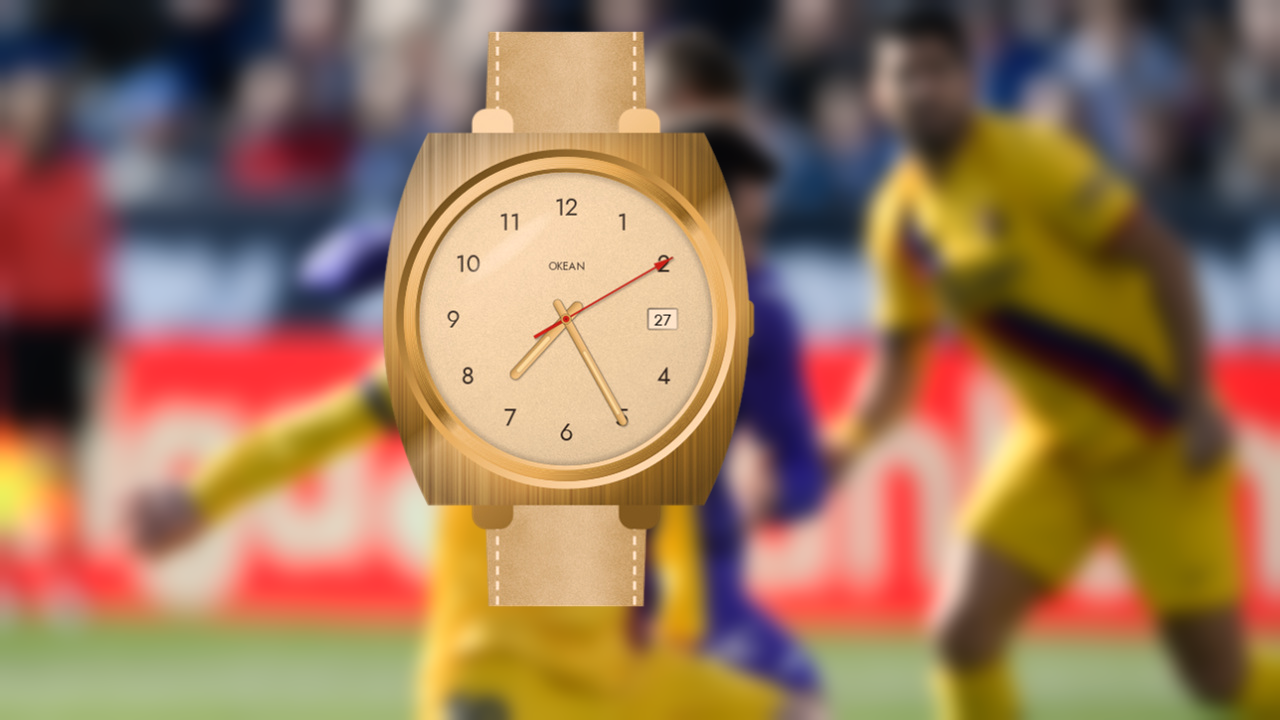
h=7 m=25 s=10
